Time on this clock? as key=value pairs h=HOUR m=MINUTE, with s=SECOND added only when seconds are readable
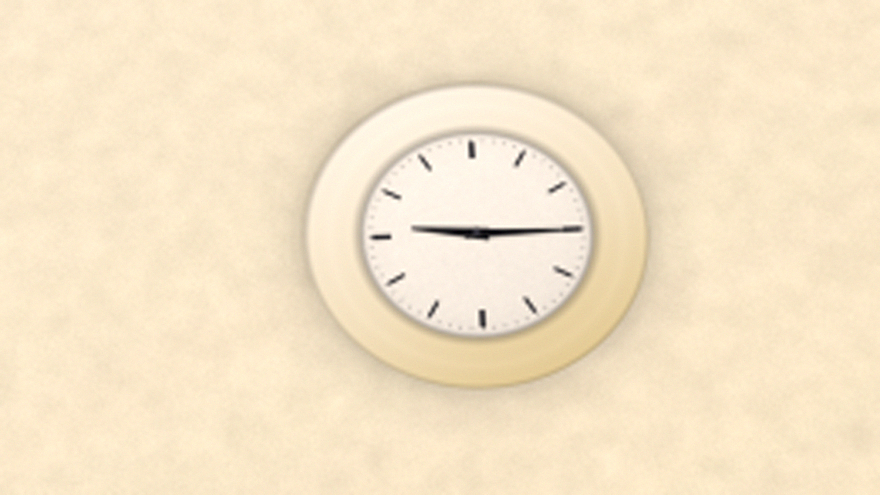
h=9 m=15
